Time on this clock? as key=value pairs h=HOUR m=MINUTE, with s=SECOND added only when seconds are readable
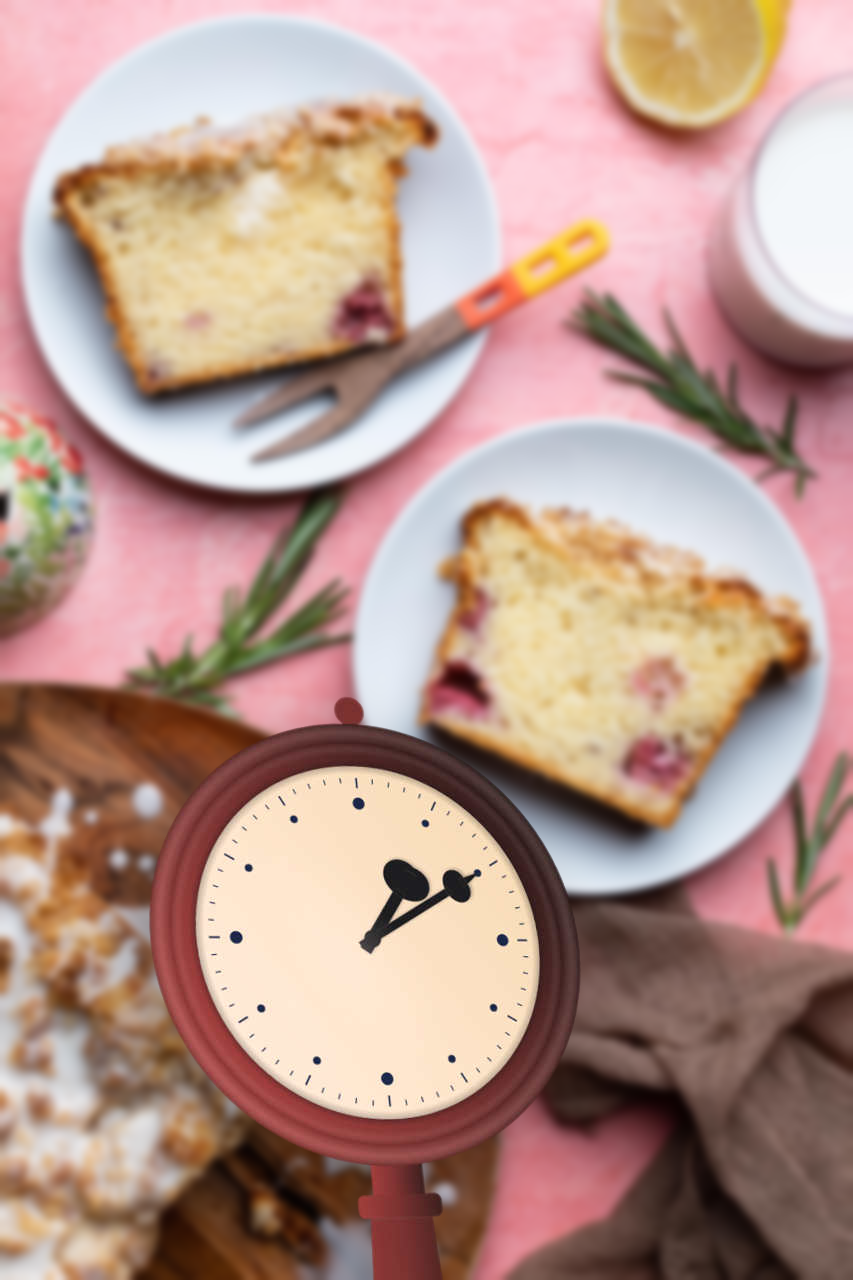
h=1 m=10
